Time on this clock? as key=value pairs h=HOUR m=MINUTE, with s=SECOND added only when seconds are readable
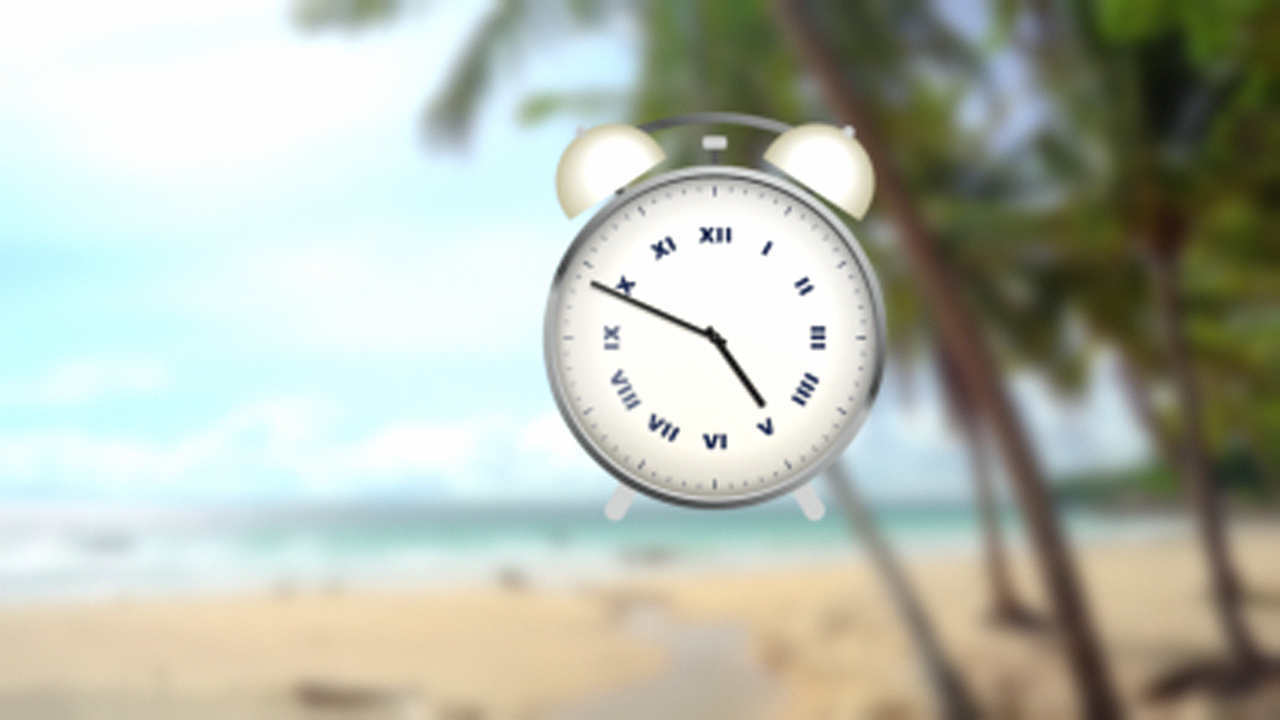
h=4 m=49
